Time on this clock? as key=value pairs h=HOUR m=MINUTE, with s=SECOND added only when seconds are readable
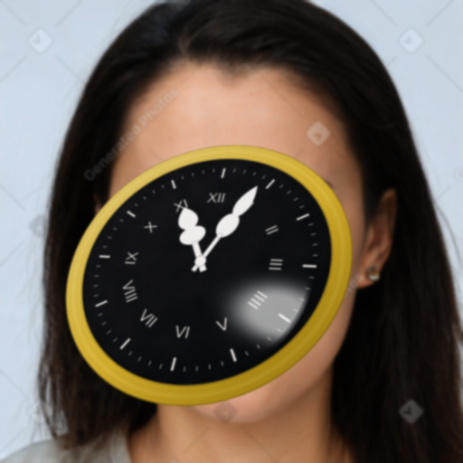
h=11 m=4
